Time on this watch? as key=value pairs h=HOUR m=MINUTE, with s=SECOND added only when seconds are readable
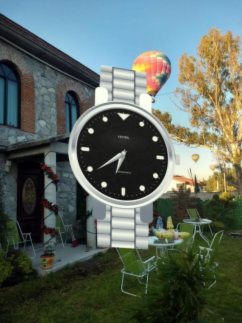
h=6 m=39
